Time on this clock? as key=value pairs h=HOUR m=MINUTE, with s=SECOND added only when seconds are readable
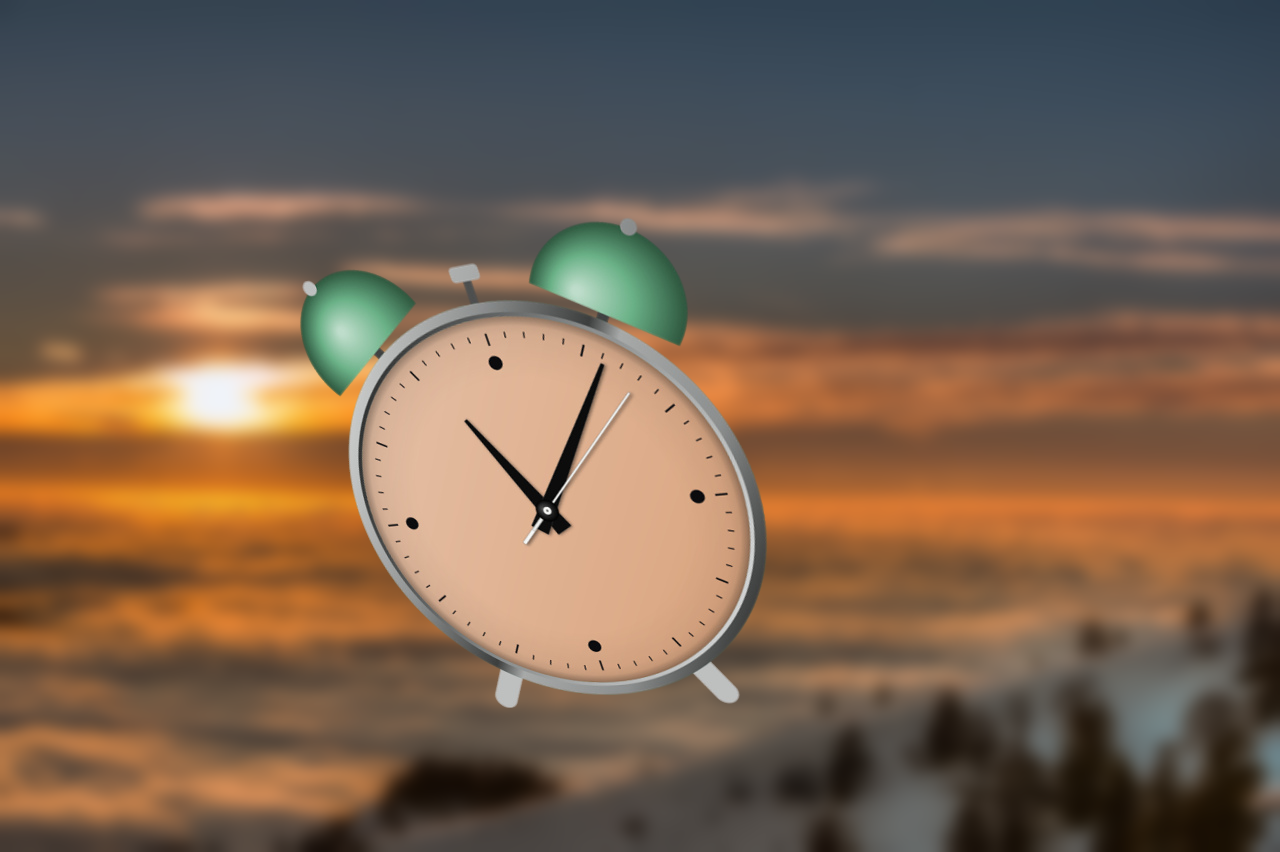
h=11 m=6 s=8
